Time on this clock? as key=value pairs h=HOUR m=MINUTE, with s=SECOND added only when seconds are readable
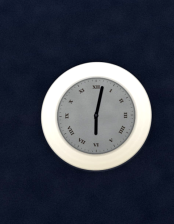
h=6 m=2
